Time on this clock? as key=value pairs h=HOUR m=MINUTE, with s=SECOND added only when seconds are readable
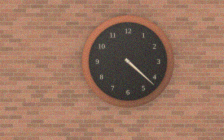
h=4 m=22
